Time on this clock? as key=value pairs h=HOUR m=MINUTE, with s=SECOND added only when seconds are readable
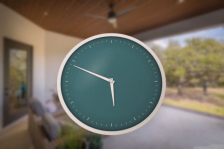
h=5 m=49
